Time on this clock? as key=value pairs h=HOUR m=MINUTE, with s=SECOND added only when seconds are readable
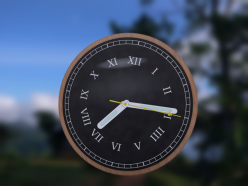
h=7 m=14 s=15
